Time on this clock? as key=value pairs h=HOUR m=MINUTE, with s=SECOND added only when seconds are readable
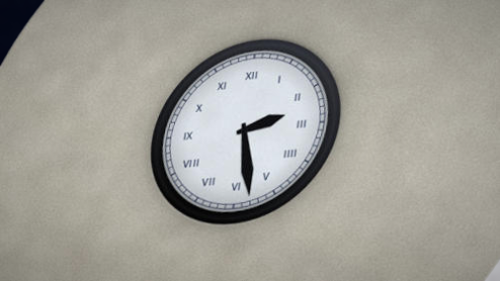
h=2 m=28
